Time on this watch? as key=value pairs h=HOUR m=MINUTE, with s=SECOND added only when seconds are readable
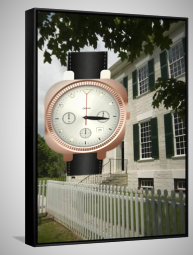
h=3 m=16
